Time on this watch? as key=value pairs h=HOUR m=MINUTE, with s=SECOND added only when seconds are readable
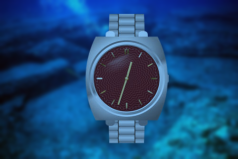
h=12 m=33
